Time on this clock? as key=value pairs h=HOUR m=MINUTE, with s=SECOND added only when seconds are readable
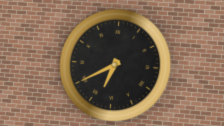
h=6 m=40
